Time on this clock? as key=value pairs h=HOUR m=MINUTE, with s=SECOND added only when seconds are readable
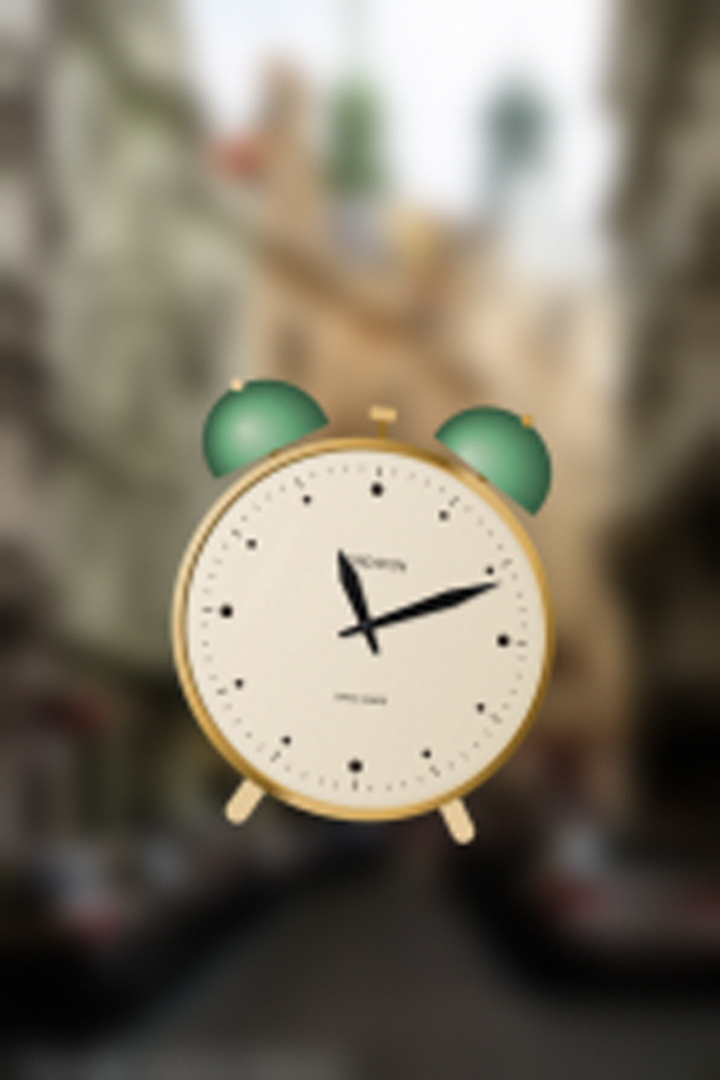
h=11 m=11
